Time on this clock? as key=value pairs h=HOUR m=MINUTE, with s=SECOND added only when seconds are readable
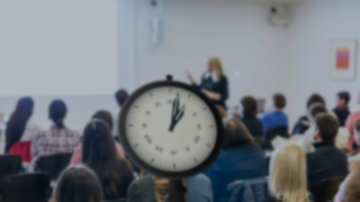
h=1 m=2
